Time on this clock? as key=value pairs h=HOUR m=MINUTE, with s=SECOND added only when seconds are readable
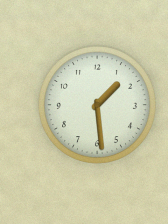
h=1 m=29
